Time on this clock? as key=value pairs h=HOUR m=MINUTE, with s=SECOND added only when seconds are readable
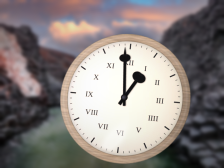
h=12 m=59
